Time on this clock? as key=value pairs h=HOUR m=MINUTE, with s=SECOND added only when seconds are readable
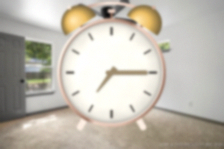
h=7 m=15
